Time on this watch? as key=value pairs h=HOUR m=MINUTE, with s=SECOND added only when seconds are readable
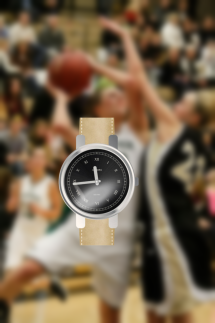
h=11 m=44
